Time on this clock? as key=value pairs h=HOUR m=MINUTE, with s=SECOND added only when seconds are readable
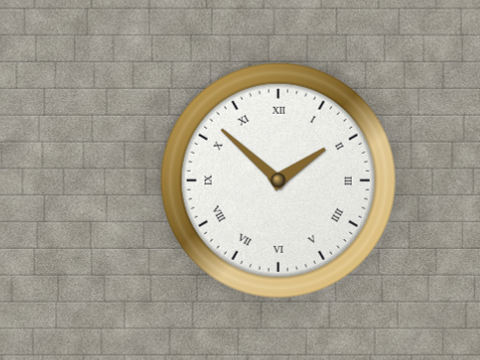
h=1 m=52
